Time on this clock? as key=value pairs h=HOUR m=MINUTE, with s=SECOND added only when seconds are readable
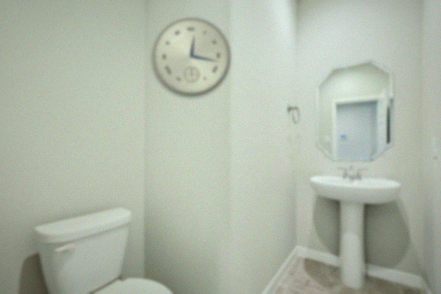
h=12 m=17
